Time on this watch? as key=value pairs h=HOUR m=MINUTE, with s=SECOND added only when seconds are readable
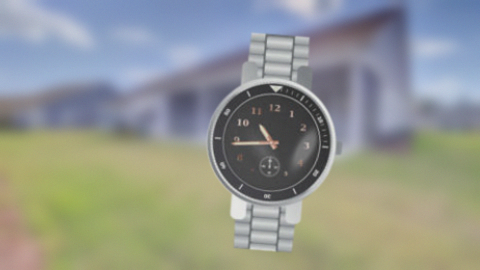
h=10 m=44
